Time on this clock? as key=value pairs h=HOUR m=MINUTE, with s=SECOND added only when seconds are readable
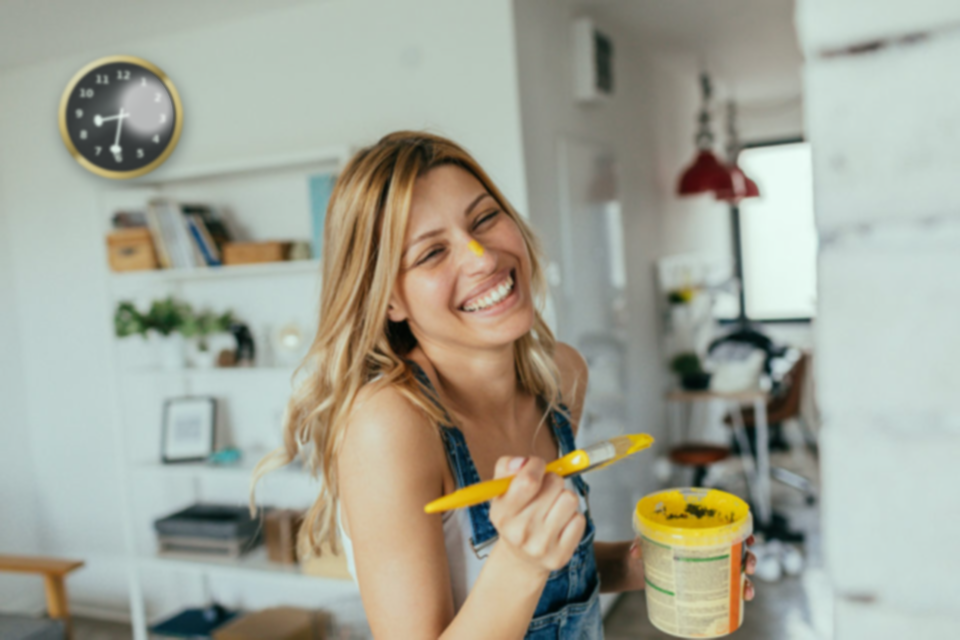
h=8 m=31
